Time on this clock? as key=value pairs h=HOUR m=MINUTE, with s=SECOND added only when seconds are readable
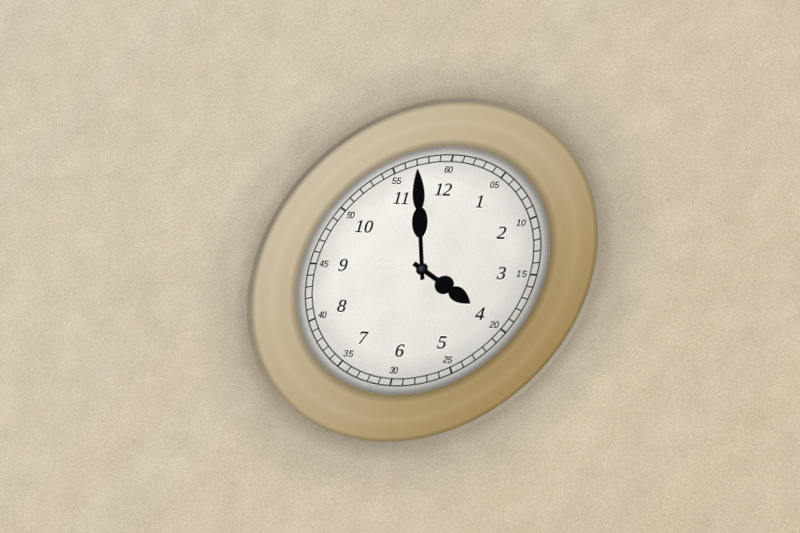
h=3 m=57
